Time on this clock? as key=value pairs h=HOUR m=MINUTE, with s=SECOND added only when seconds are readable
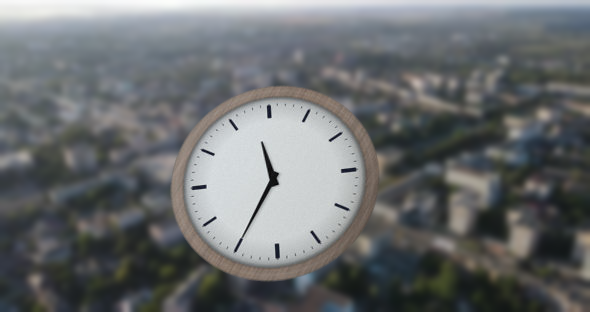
h=11 m=35
